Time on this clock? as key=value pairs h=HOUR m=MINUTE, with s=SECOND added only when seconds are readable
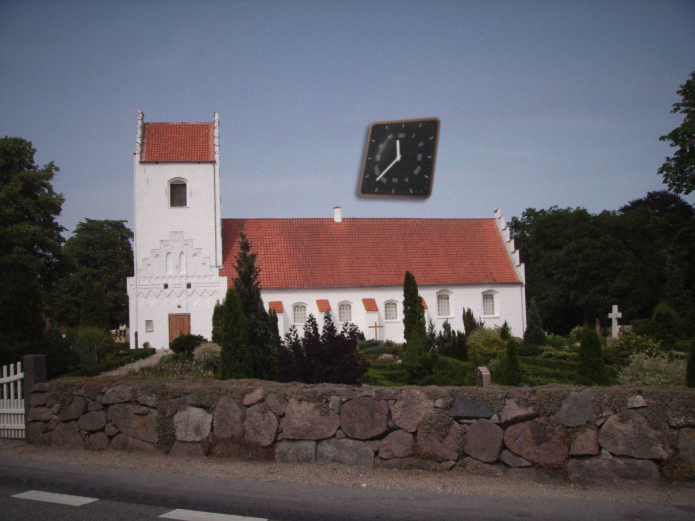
h=11 m=37
